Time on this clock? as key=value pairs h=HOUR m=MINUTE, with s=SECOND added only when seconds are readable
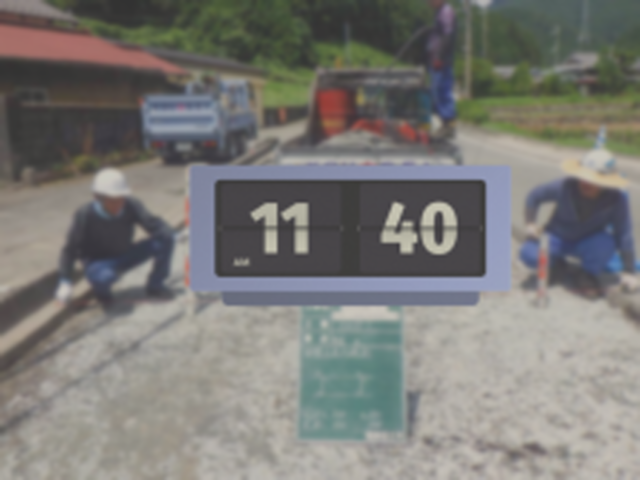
h=11 m=40
